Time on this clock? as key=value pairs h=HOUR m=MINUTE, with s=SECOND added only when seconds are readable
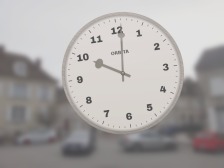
h=10 m=1
